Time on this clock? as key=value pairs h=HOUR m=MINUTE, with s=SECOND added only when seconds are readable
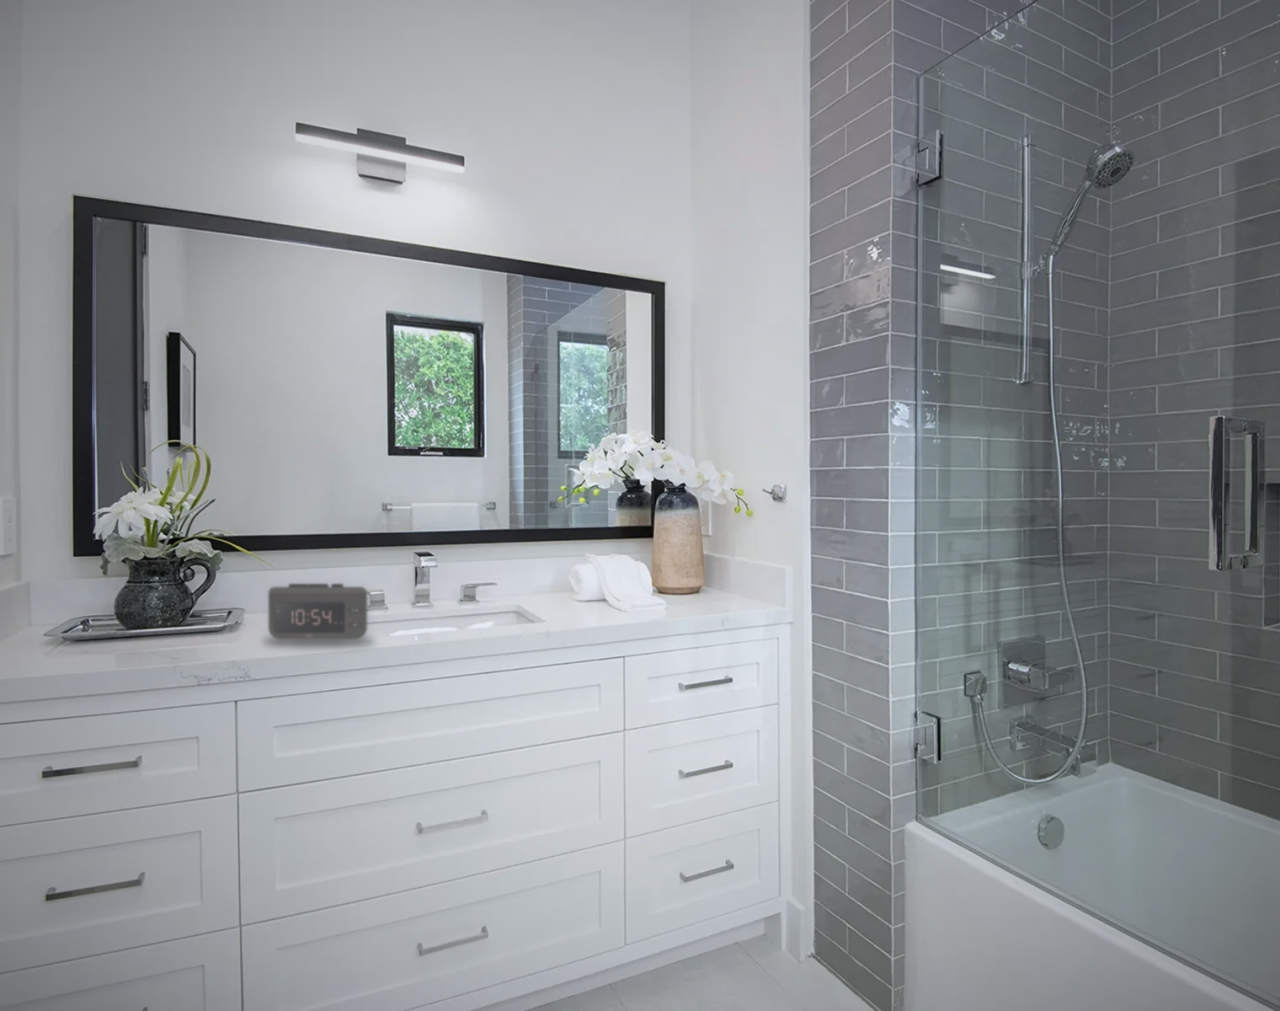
h=10 m=54
